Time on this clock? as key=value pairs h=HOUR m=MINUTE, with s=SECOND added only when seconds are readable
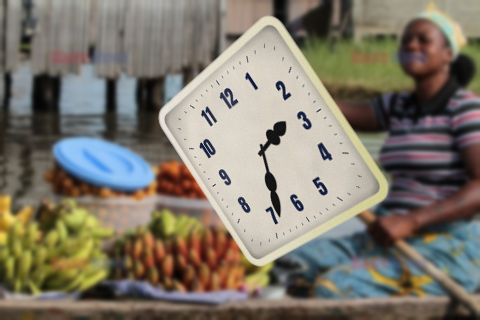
h=2 m=34
